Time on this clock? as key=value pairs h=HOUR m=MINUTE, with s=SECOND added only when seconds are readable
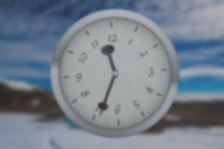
h=11 m=34
